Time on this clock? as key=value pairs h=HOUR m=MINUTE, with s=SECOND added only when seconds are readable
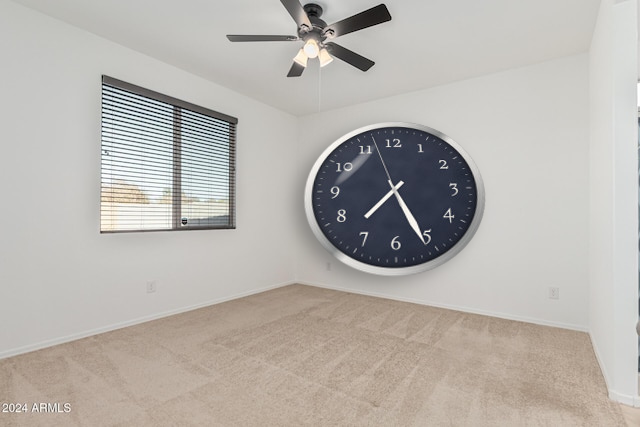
h=7 m=25 s=57
